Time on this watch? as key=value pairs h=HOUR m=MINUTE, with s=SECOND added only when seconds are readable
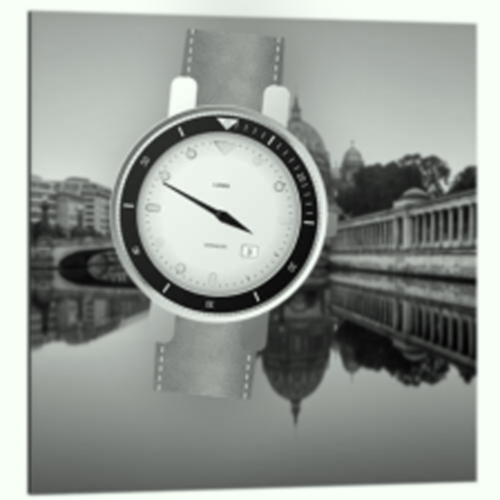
h=3 m=49
